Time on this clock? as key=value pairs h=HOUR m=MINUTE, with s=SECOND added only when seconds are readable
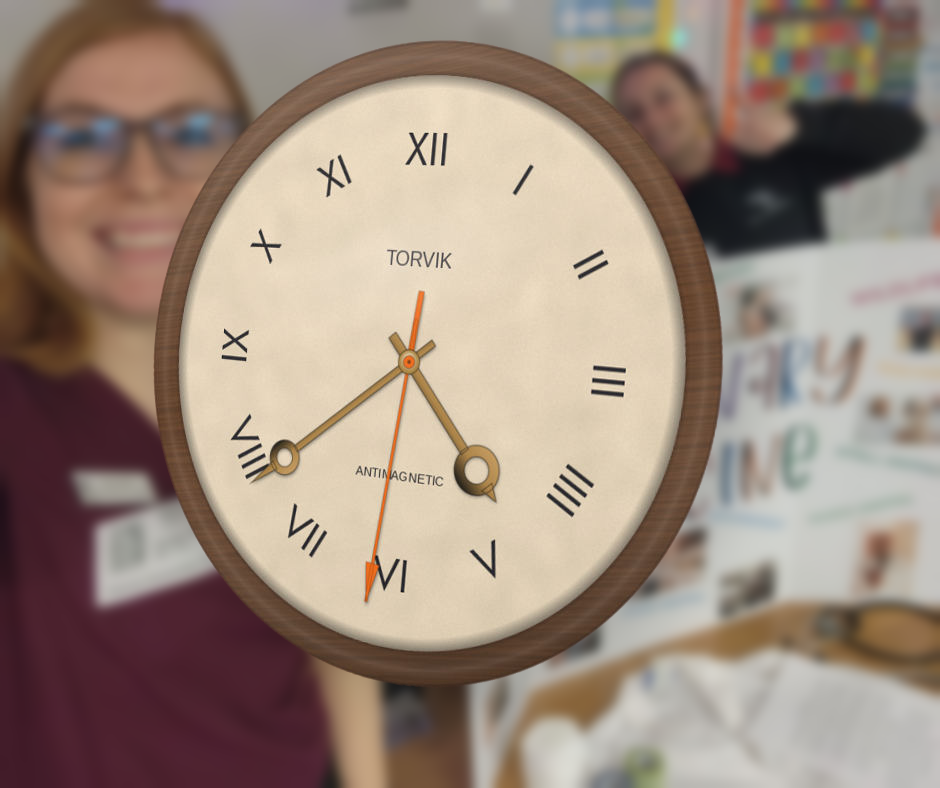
h=4 m=38 s=31
